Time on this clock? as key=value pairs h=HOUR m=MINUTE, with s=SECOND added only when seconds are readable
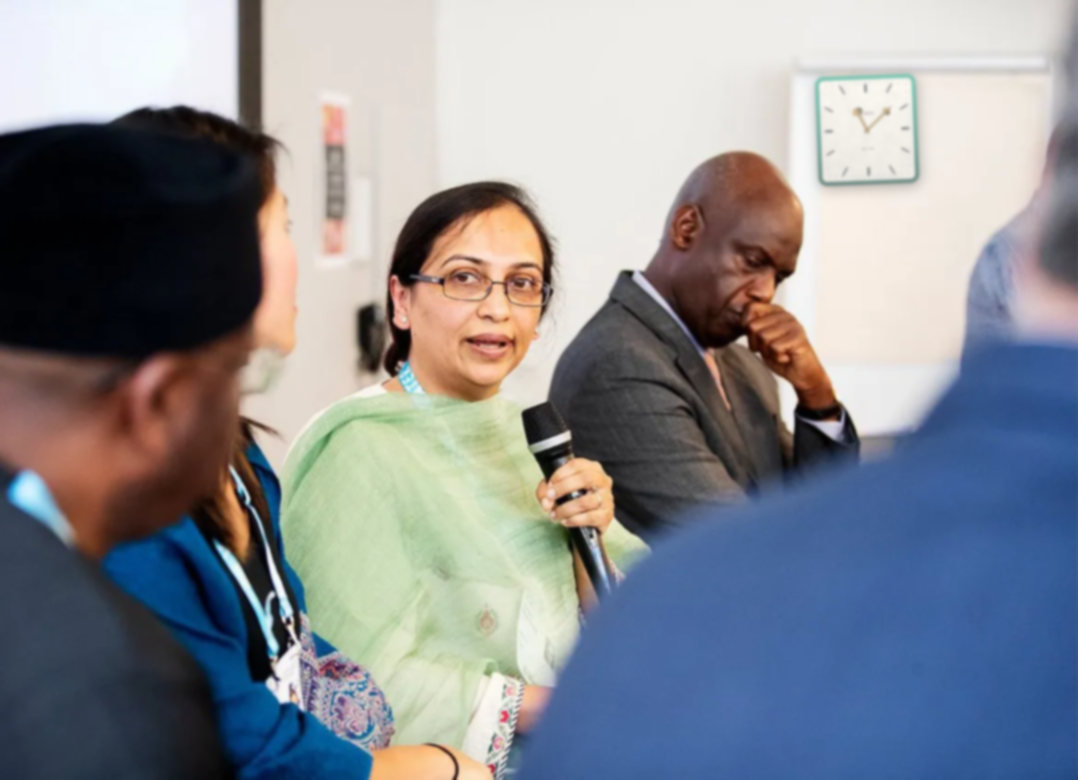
h=11 m=8
